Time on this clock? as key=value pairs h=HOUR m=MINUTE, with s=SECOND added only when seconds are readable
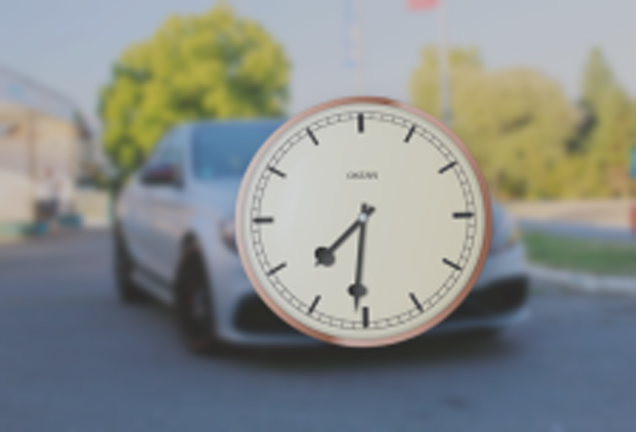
h=7 m=31
